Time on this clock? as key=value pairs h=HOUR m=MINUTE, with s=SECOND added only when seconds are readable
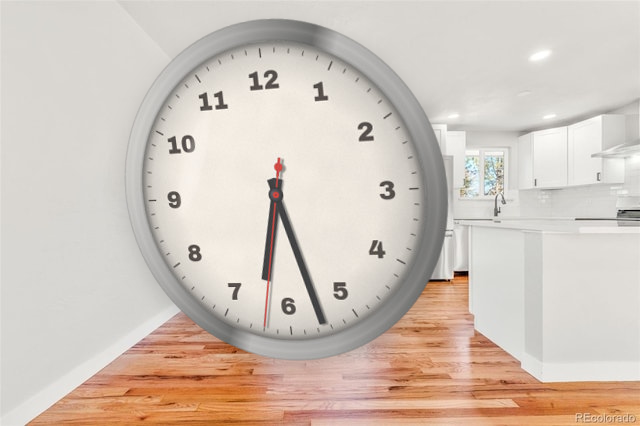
h=6 m=27 s=32
